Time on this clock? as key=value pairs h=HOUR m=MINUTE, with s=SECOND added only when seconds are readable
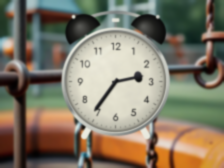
h=2 m=36
